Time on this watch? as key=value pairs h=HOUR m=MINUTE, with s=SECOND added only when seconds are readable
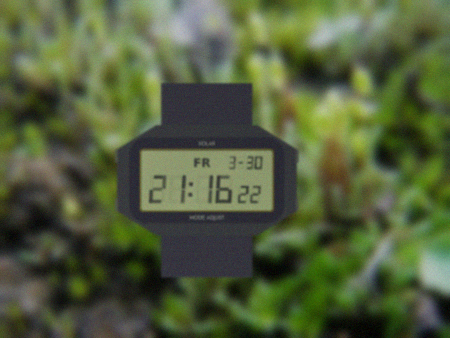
h=21 m=16 s=22
